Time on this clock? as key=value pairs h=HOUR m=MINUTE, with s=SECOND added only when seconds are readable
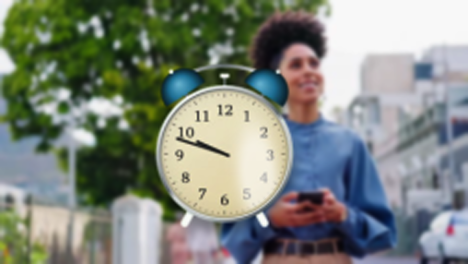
h=9 m=48
